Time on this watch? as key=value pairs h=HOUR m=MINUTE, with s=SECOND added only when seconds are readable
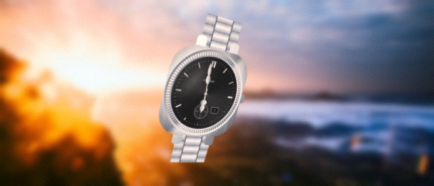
h=5 m=59
